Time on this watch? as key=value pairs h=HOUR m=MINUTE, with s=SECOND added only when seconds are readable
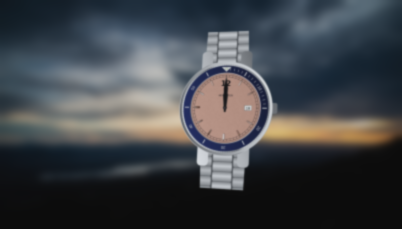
h=12 m=0
